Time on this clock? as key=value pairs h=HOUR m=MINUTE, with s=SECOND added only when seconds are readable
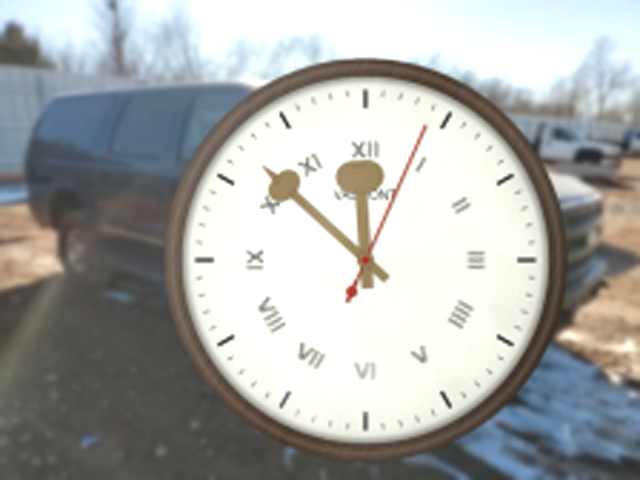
h=11 m=52 s=4
